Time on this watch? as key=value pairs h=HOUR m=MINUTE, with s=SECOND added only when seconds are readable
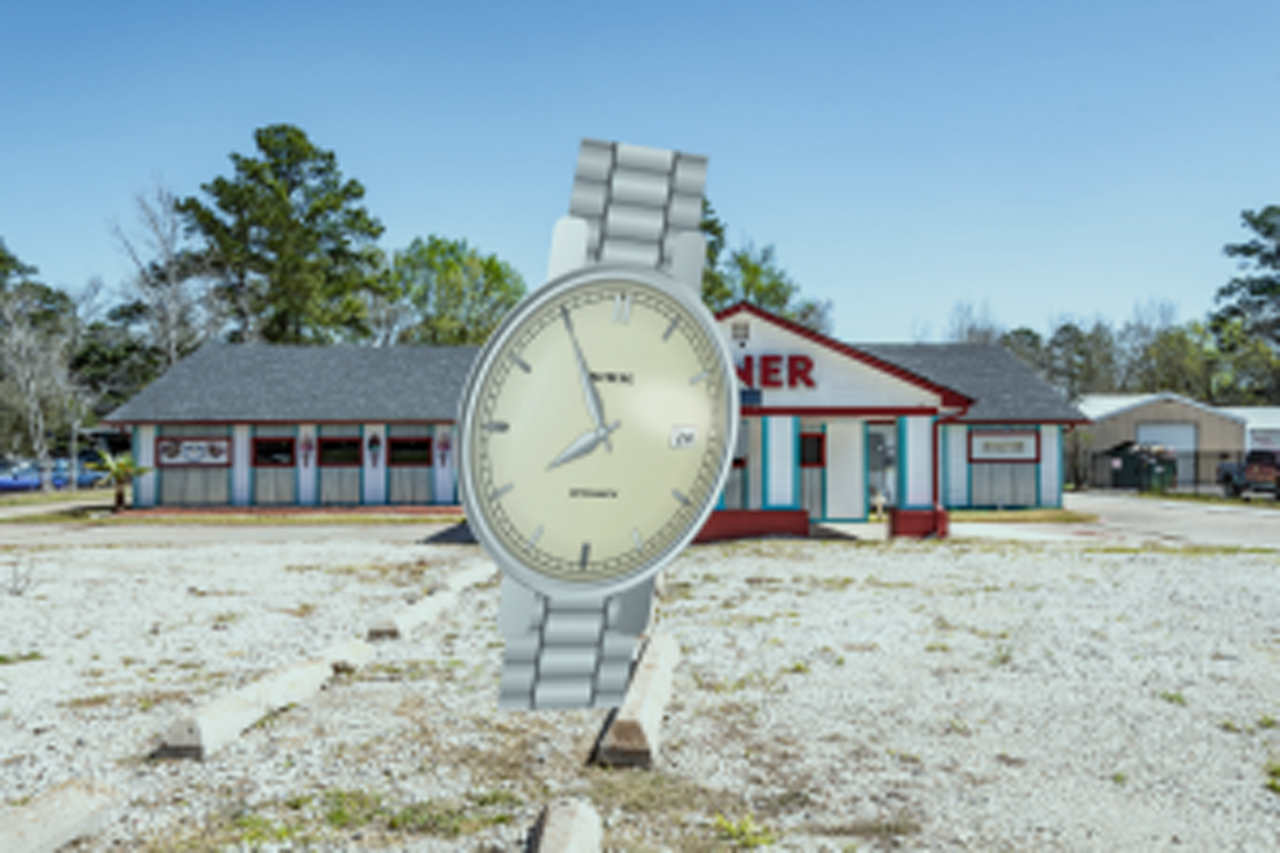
h=7 m=55
